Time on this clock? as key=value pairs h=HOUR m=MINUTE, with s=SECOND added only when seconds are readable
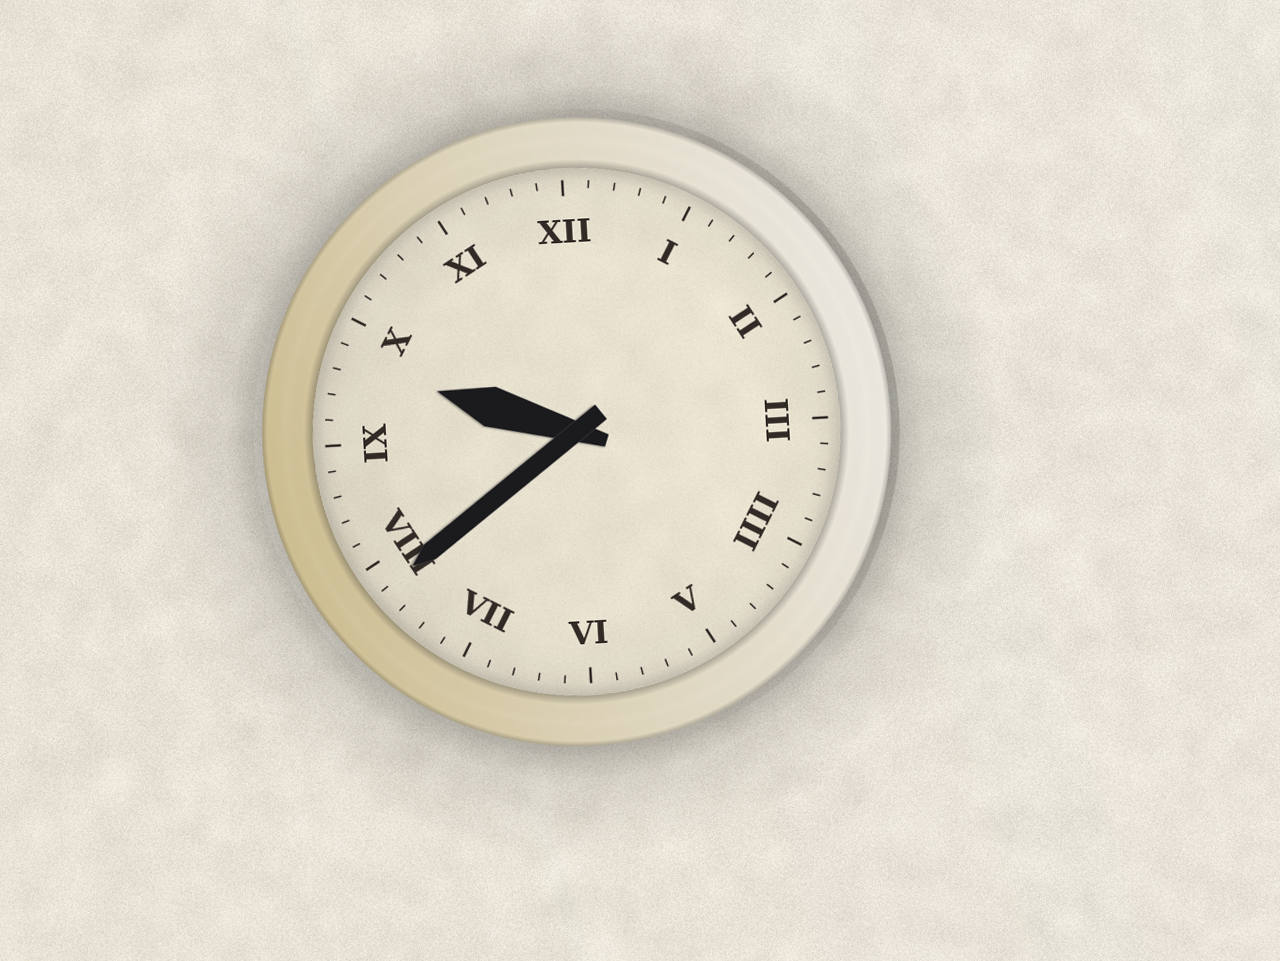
h=9 m=39
